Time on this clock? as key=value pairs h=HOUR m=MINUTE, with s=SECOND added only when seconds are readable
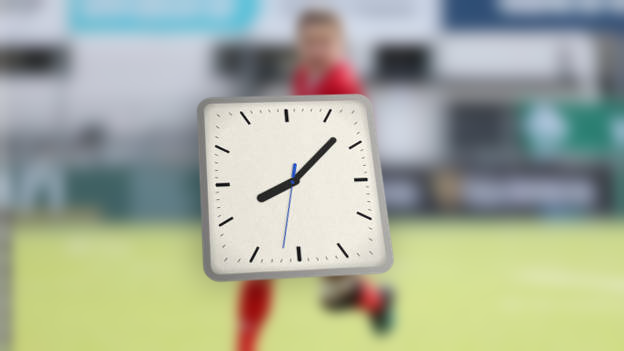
h=8 m=7 s=32
